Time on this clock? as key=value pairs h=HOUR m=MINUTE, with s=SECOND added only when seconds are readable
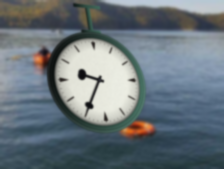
h=9 m=35
